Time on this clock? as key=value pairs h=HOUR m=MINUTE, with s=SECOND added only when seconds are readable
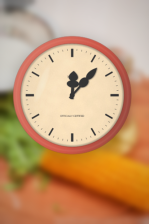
h=12 m=7
